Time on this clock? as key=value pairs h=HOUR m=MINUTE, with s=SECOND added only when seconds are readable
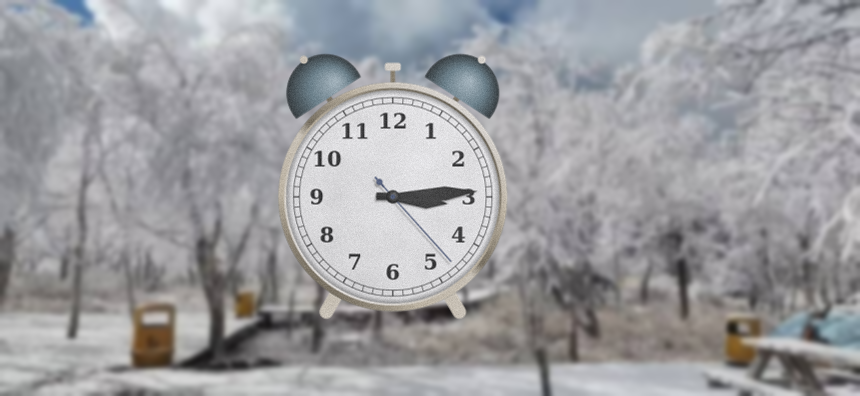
h=3 m=14 s=23
